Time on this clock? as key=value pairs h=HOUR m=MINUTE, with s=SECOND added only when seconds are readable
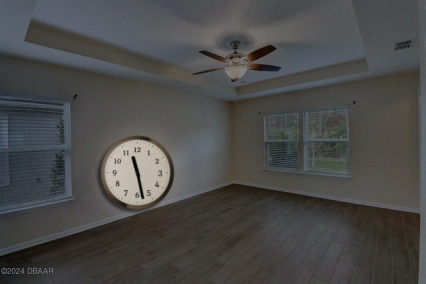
h=11 m=28
